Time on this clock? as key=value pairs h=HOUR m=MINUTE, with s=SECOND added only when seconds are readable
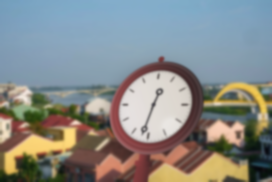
h=12 m=32
